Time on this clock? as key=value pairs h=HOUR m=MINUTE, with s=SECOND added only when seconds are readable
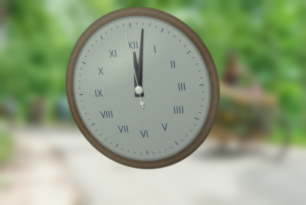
h=12 m=1 s=59
